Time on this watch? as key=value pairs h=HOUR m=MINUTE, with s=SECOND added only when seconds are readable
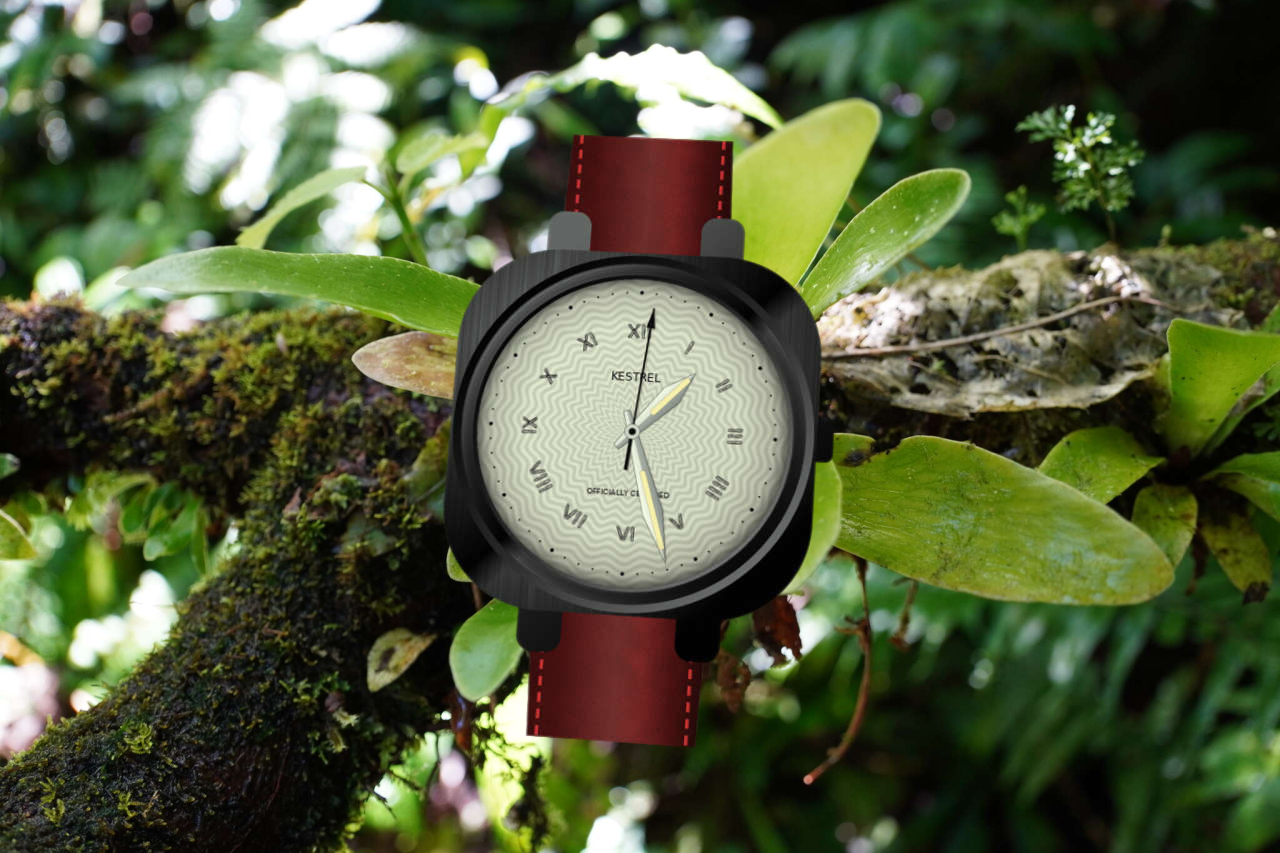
h=1 m=27 s=1
